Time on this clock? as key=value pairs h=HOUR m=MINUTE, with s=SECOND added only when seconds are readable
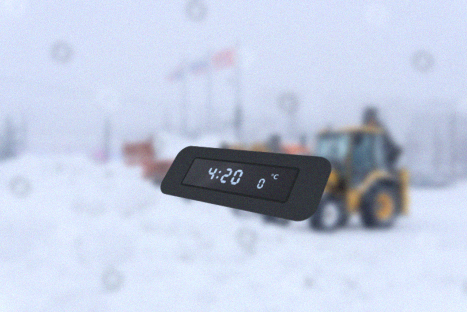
h=4 m=20
